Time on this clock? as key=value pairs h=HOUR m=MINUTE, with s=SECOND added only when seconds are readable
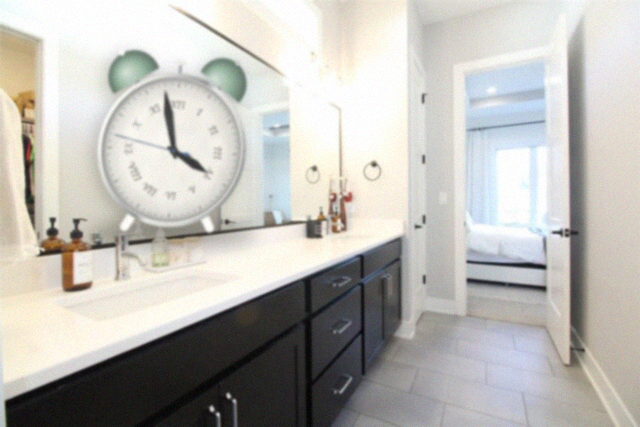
h=3 m=57 s=47
